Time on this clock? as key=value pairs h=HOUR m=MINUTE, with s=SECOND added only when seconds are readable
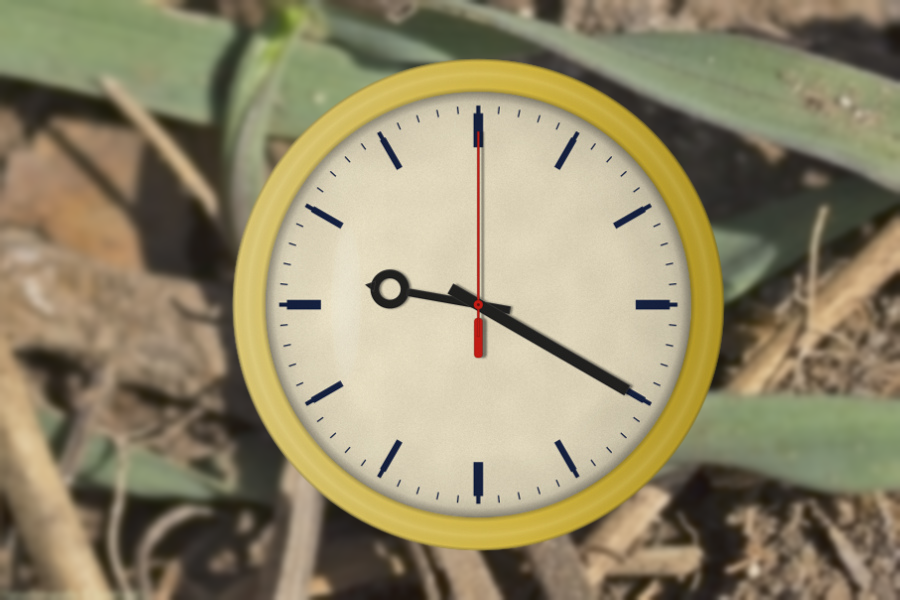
h=9 m=20 s=0
